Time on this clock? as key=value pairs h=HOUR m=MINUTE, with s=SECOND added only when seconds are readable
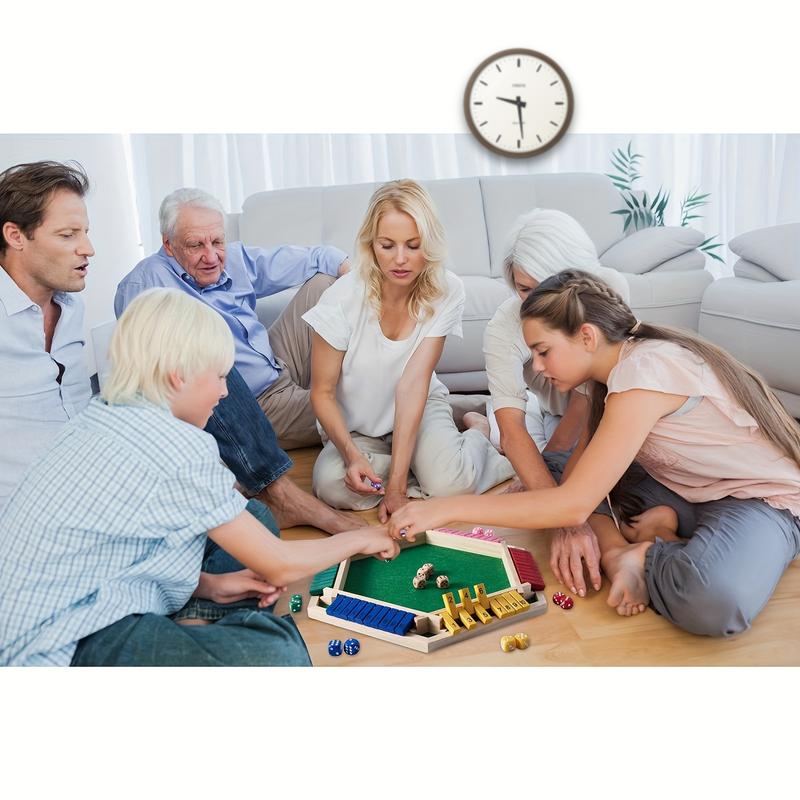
h=9 m=29
